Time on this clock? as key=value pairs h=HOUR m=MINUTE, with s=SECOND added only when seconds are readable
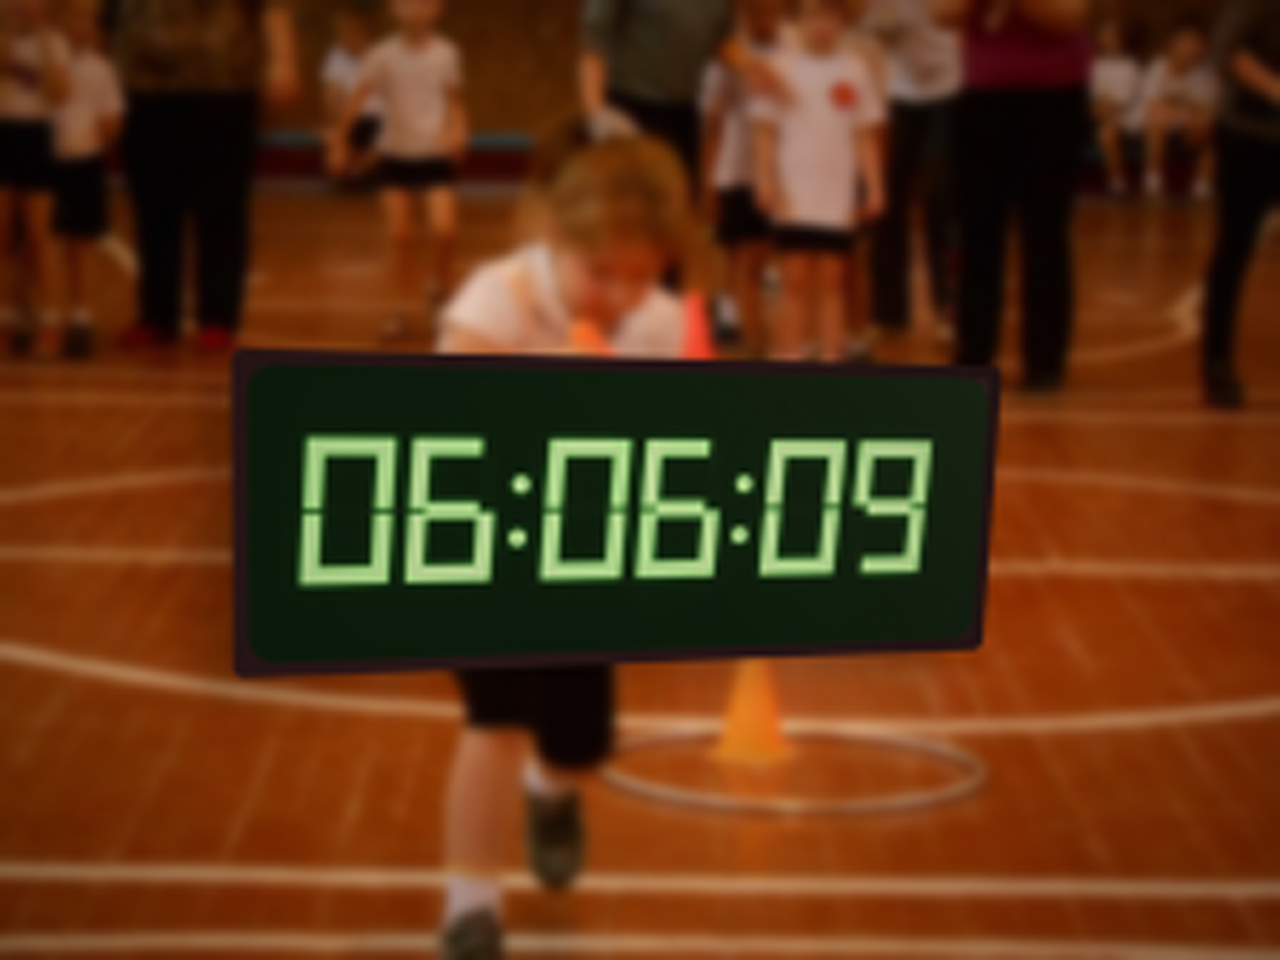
h=6 m=6 s=9
